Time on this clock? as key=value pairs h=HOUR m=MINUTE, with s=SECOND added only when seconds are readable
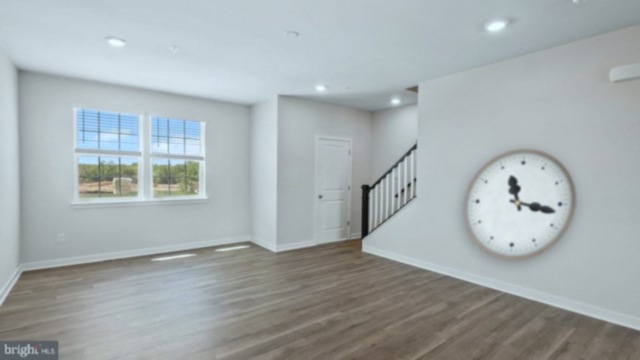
h=11 m=17
